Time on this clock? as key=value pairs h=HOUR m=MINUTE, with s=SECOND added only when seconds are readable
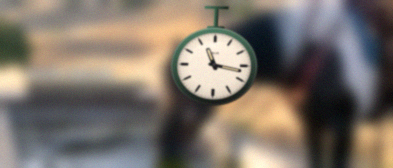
h=11 m=17
